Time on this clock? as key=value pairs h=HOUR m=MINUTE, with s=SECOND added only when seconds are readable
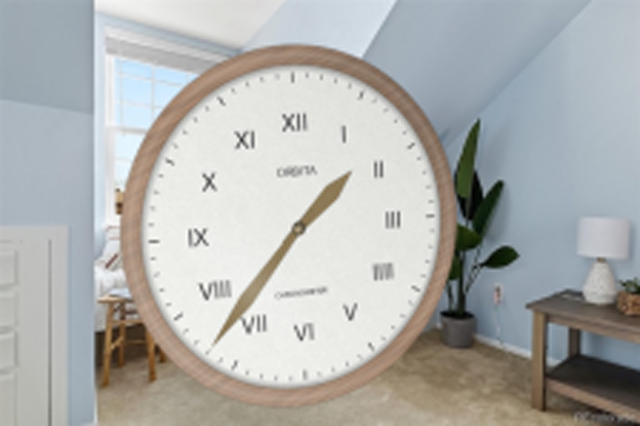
h=1 m=37
